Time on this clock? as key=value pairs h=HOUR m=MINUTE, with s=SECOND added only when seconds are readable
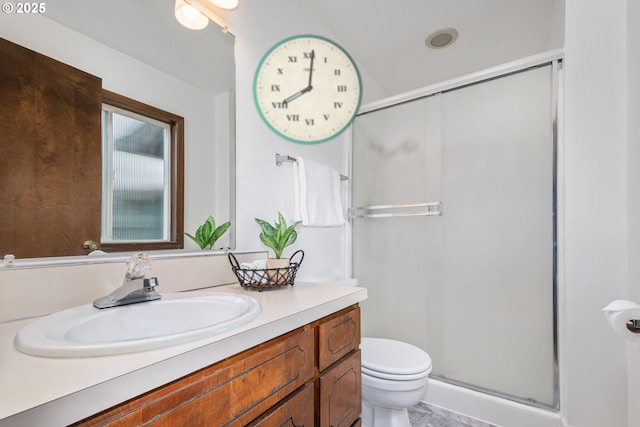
h=8 m=1
